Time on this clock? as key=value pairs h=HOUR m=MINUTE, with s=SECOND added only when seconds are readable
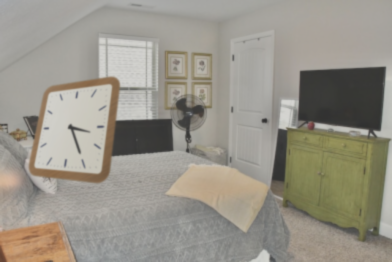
h=3 m=25
